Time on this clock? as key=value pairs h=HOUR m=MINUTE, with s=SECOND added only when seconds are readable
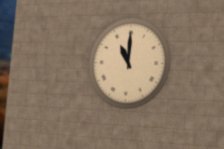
h=11 m=0
